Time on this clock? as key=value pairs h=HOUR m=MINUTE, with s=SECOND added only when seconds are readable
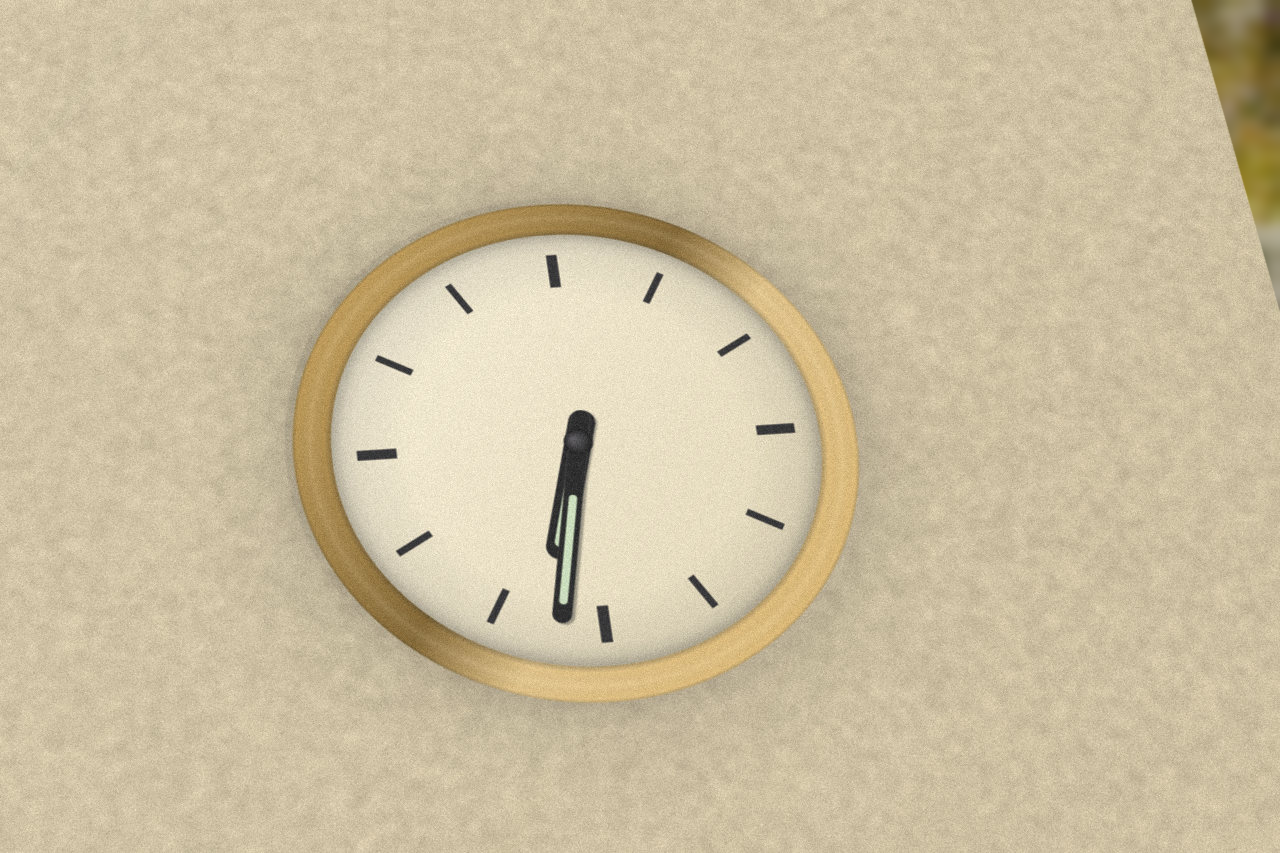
h=6 m=32
